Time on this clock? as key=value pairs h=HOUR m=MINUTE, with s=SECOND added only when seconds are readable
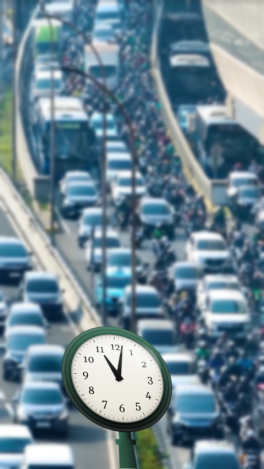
h=11 m=2
